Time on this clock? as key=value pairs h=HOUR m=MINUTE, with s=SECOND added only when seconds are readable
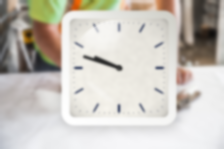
h=9 m=48
